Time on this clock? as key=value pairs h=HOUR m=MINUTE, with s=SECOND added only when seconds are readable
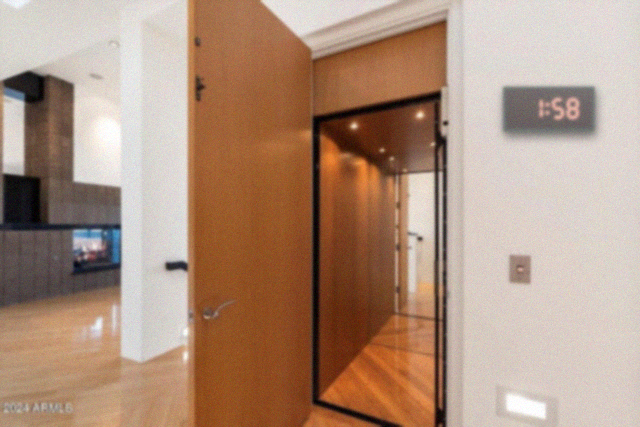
h=1 m=58
